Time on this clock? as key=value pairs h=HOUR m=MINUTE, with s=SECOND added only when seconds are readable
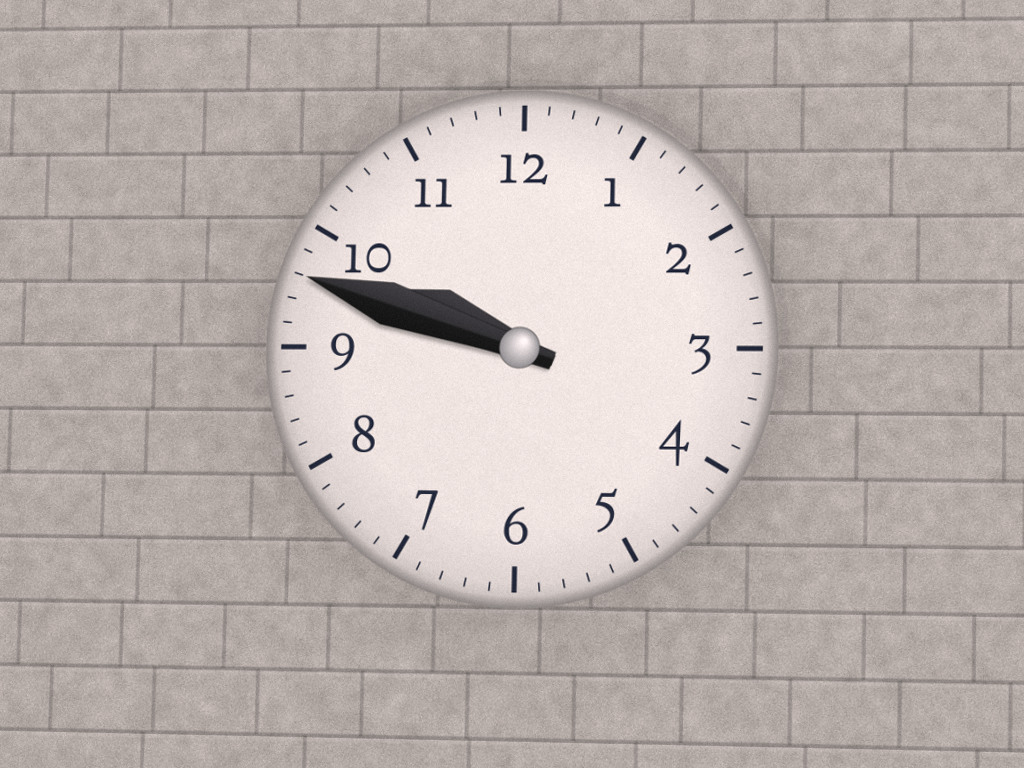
h=9 m=48
